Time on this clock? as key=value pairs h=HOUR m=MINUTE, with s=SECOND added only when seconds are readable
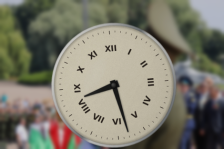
h=8 m=28
